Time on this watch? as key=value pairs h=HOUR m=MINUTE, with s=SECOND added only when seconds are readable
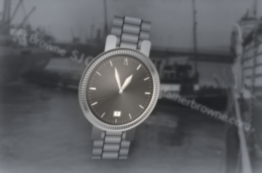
h=12 m=56
